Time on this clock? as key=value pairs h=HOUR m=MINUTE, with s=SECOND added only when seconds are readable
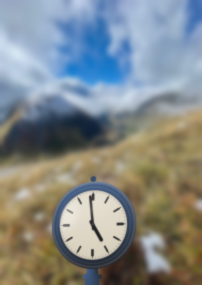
h=4 m=59
